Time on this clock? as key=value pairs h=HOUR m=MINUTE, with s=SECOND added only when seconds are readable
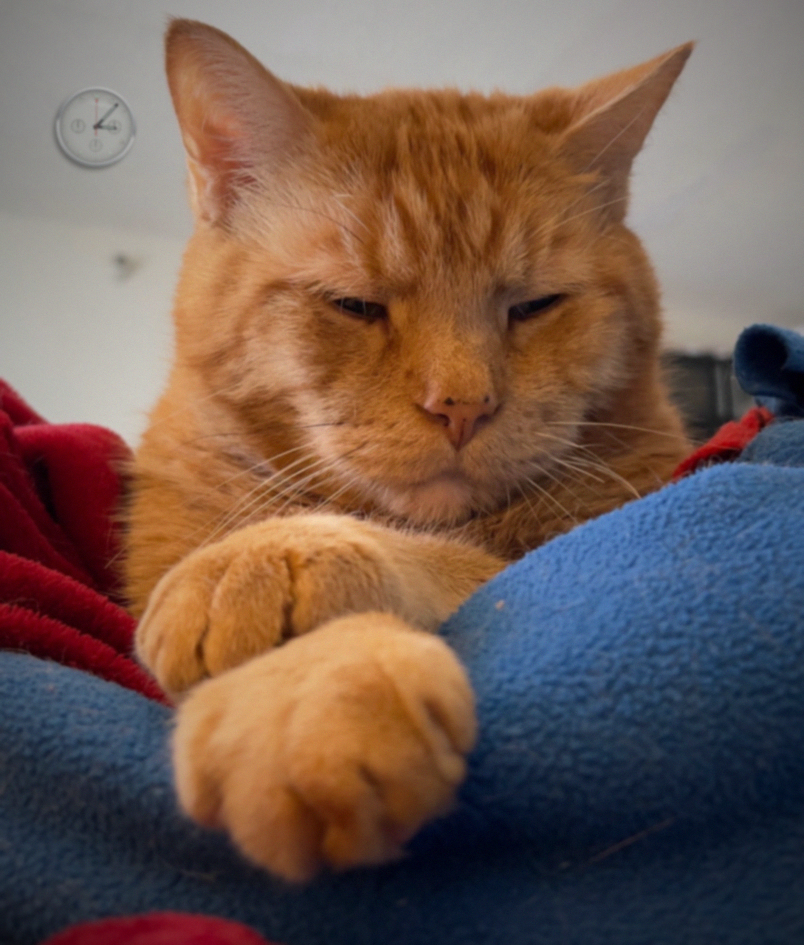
h=3 m=7
